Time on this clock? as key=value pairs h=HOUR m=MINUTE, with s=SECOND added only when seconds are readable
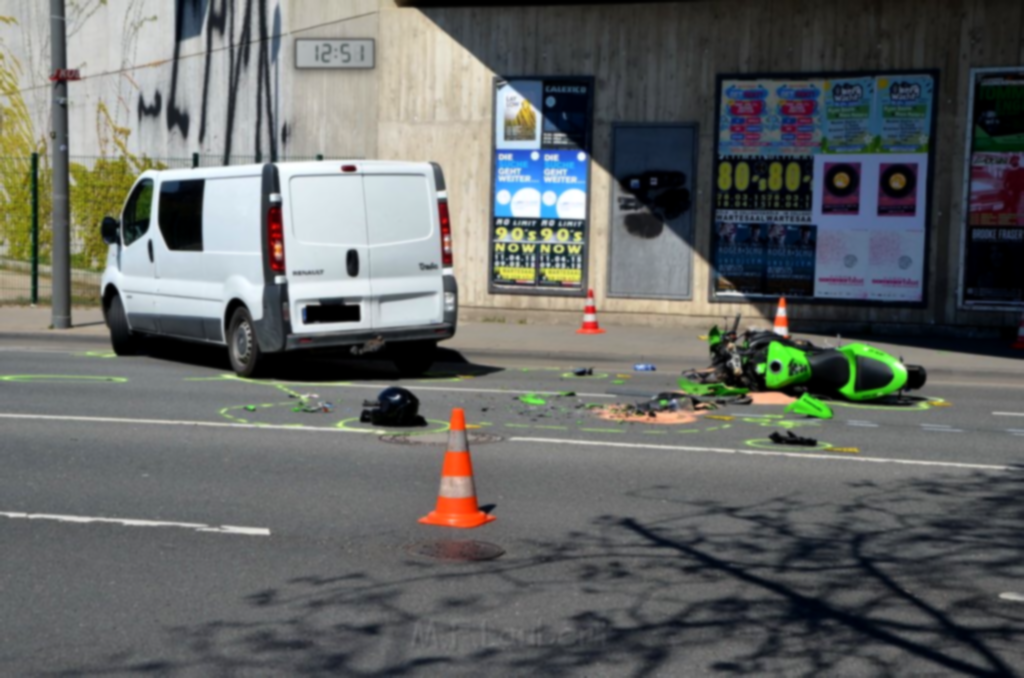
h=12 m=51
